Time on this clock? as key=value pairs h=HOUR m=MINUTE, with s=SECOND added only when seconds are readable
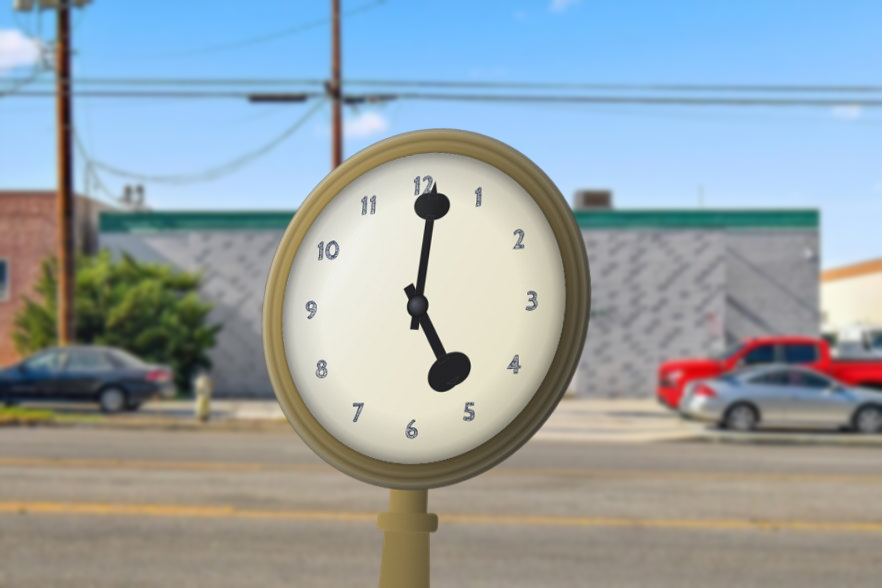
h=5 m=1
